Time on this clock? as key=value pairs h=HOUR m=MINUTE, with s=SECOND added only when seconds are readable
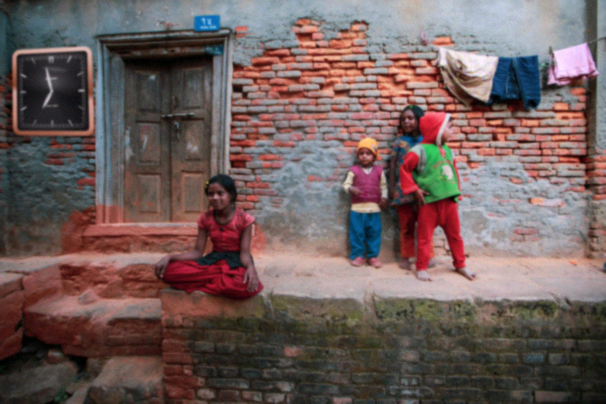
h=6 m=58
